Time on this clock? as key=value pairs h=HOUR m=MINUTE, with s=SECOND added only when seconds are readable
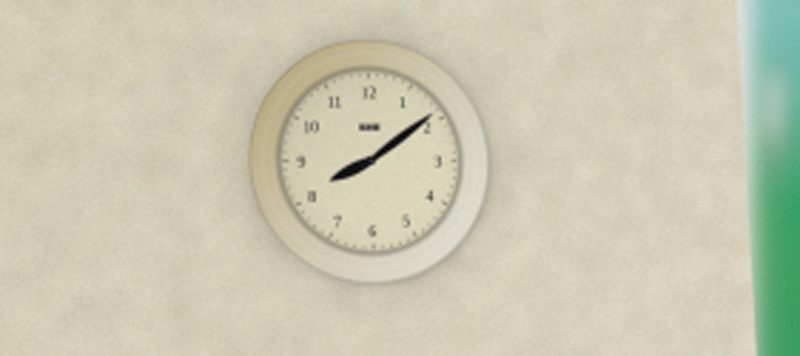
h=8 m=9
